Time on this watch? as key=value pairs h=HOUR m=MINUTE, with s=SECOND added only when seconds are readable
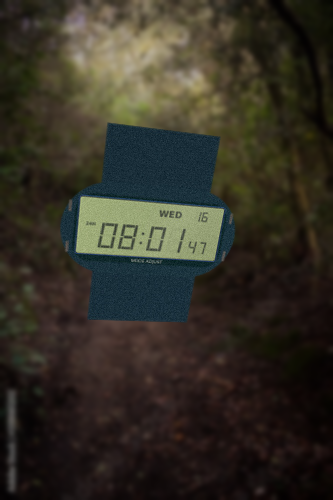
h=8 m=1 s=47
